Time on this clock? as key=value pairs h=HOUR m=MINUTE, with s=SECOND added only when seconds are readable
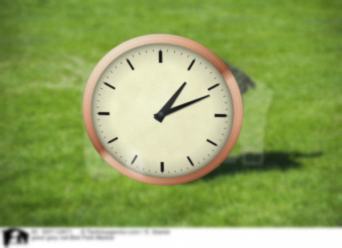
h=1 m=11
